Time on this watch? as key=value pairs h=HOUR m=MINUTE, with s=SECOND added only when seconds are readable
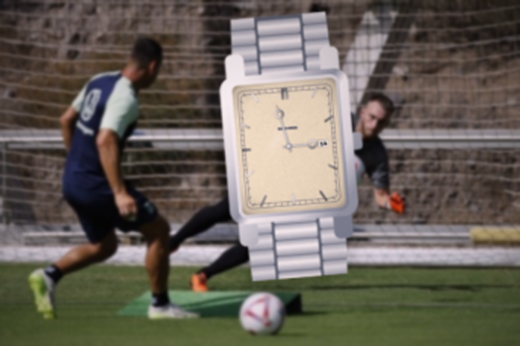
h=2 m=58
